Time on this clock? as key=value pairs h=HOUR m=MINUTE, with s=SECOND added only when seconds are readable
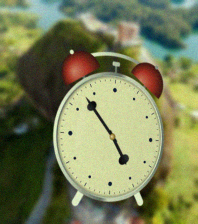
h=4 m=53
